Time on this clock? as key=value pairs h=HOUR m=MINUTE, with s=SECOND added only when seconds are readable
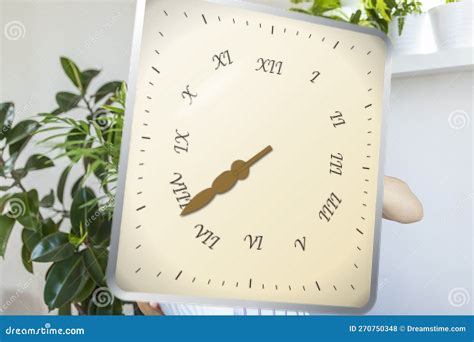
h=7 m=38
